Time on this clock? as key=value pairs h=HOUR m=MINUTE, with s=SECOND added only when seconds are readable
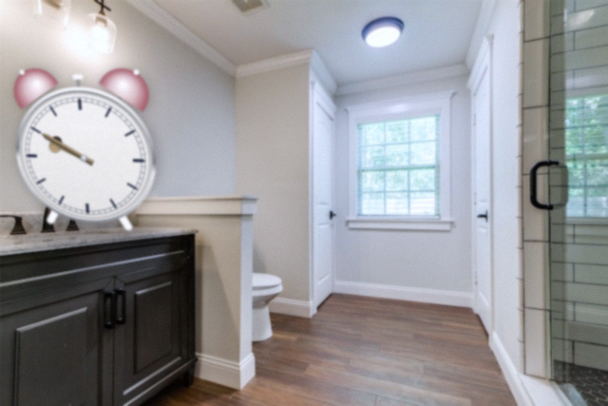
h=9 m=50
